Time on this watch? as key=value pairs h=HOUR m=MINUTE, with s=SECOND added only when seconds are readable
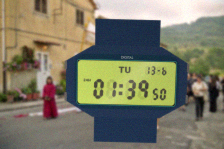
h=1 m=39 s=50
